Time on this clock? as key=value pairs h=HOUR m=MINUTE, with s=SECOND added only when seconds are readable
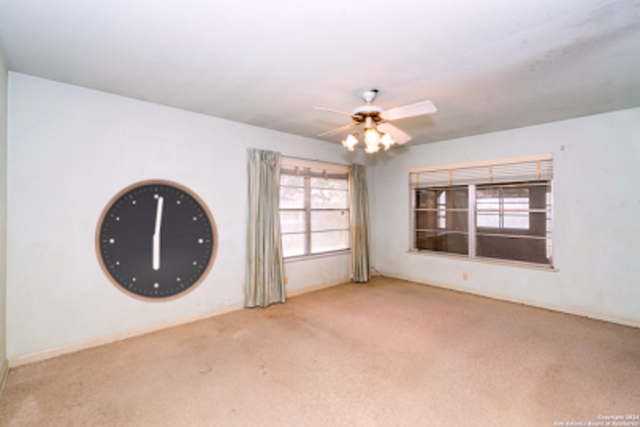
h=6 m=1
